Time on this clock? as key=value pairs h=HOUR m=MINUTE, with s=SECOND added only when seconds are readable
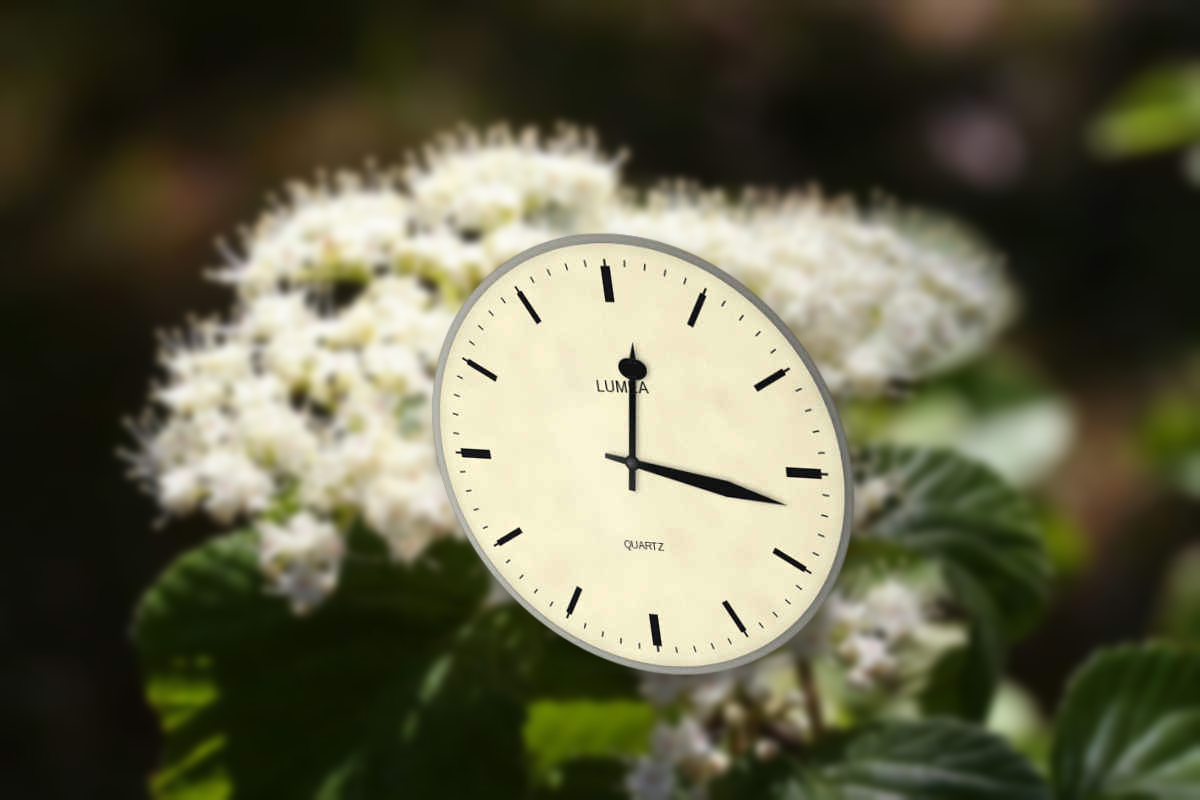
h=12 m=17
